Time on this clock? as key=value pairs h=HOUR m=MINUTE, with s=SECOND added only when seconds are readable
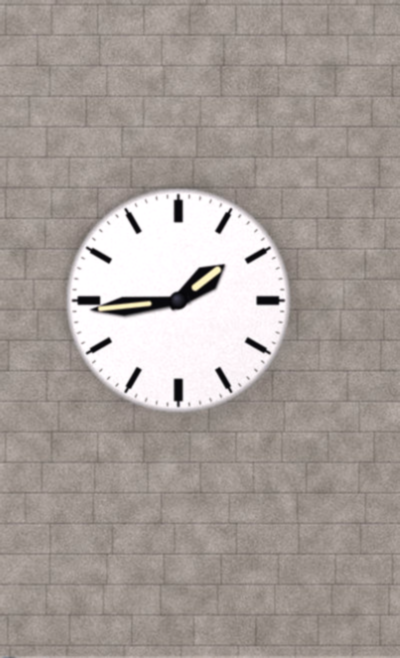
h=1 m=44
